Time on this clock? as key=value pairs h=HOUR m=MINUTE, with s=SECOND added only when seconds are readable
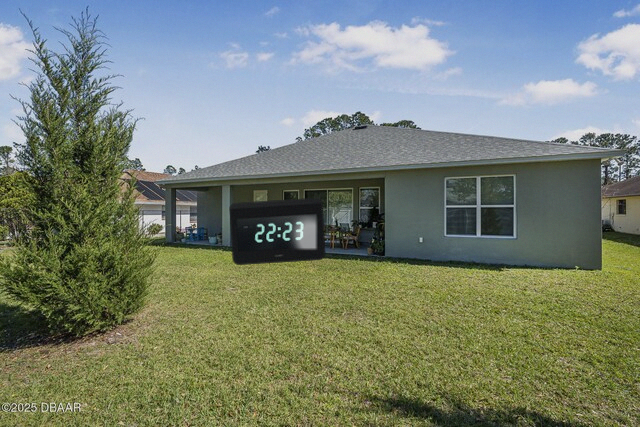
h=22 m=23
